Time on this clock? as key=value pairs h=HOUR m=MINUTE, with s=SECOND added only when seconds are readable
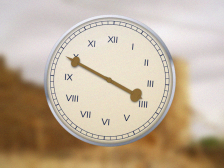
h=3 m=49
